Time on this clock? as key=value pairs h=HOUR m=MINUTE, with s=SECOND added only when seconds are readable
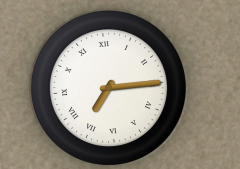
h=7 m=15
